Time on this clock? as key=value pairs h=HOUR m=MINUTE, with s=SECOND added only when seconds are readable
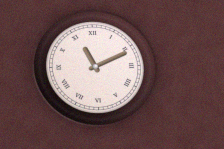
h=11 m=11
